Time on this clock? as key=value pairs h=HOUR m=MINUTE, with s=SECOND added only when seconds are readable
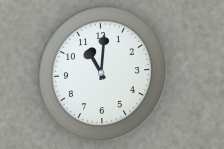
h=11 m=1
